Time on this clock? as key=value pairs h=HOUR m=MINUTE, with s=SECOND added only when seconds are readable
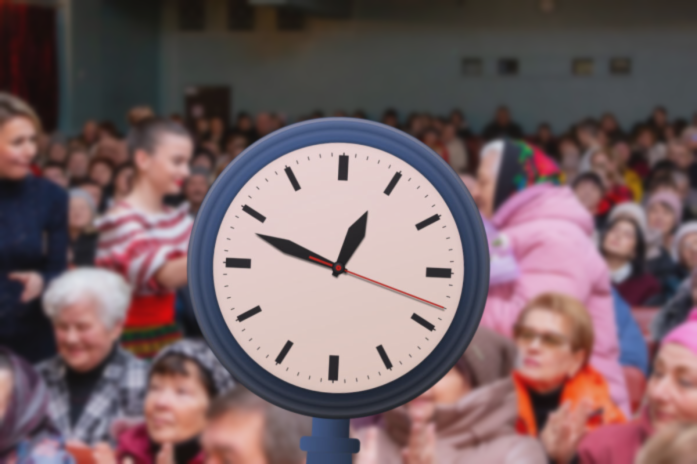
h=12 m=48 s=18
